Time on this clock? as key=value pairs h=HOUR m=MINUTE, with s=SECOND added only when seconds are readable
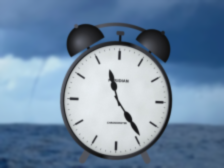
h=11 m=24
